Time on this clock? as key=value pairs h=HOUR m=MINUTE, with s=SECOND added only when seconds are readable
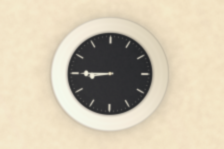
h=8 m=45
